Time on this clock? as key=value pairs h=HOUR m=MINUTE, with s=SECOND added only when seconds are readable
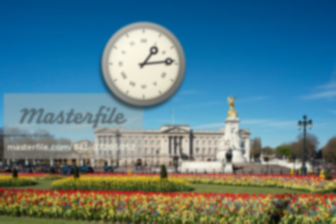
h=1 m=14
